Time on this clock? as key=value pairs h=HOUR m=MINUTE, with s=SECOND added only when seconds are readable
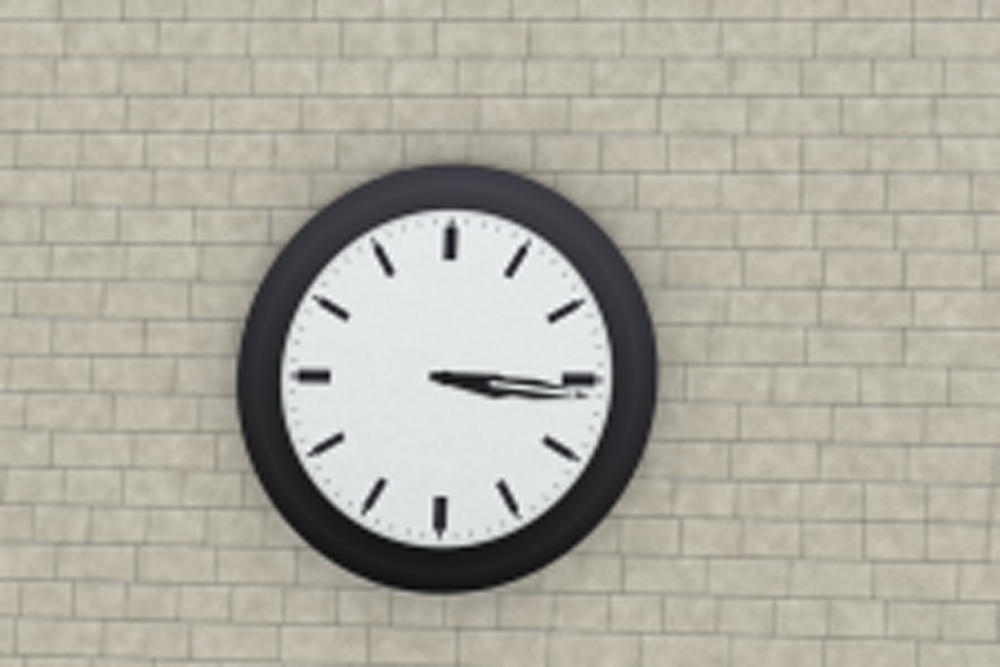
h=3 m=16
